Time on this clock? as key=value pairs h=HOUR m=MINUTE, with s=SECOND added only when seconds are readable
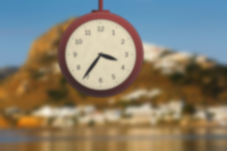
h=3 m=36
